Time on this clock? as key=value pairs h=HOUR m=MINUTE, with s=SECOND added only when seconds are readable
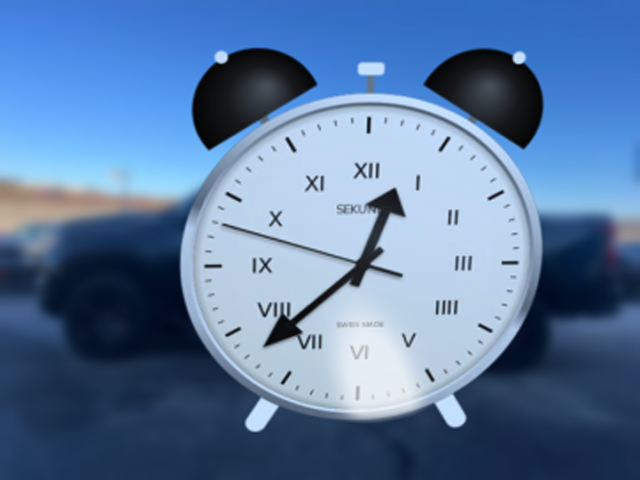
h=12 m=37 s=48
